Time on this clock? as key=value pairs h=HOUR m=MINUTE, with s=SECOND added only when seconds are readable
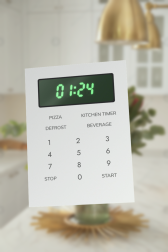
h=1 m=24
